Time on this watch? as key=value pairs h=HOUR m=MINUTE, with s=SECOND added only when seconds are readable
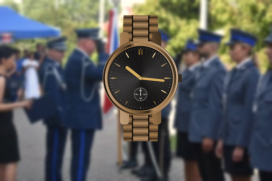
h=10 m=16
